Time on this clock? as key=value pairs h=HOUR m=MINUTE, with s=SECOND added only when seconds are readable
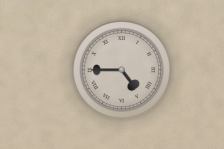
h=4 m=45
